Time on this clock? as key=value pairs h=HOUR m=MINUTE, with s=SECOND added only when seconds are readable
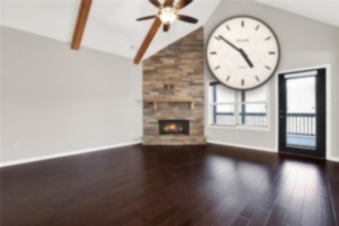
h=4 m=51
